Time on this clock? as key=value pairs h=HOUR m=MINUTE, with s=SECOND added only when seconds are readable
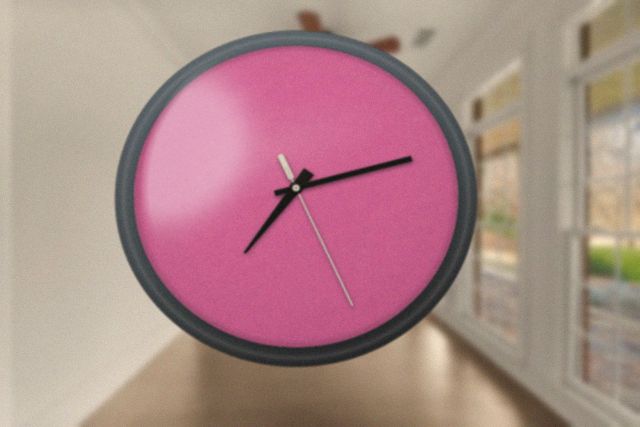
h=7 m=12 s=26
